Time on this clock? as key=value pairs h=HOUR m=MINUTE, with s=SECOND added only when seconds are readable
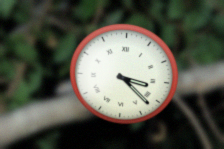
h=3 m=22
